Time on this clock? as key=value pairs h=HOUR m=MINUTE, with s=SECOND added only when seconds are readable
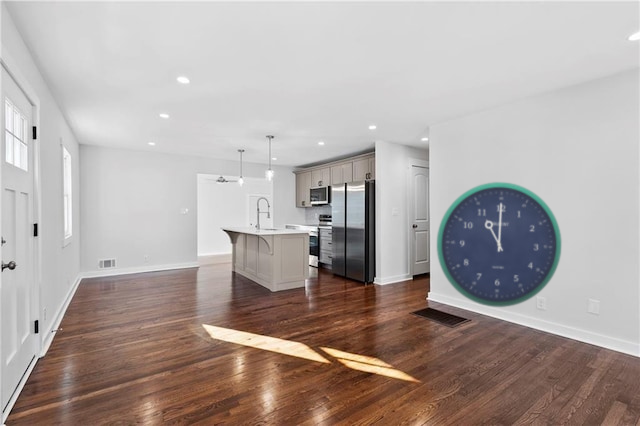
h=11 m=0
